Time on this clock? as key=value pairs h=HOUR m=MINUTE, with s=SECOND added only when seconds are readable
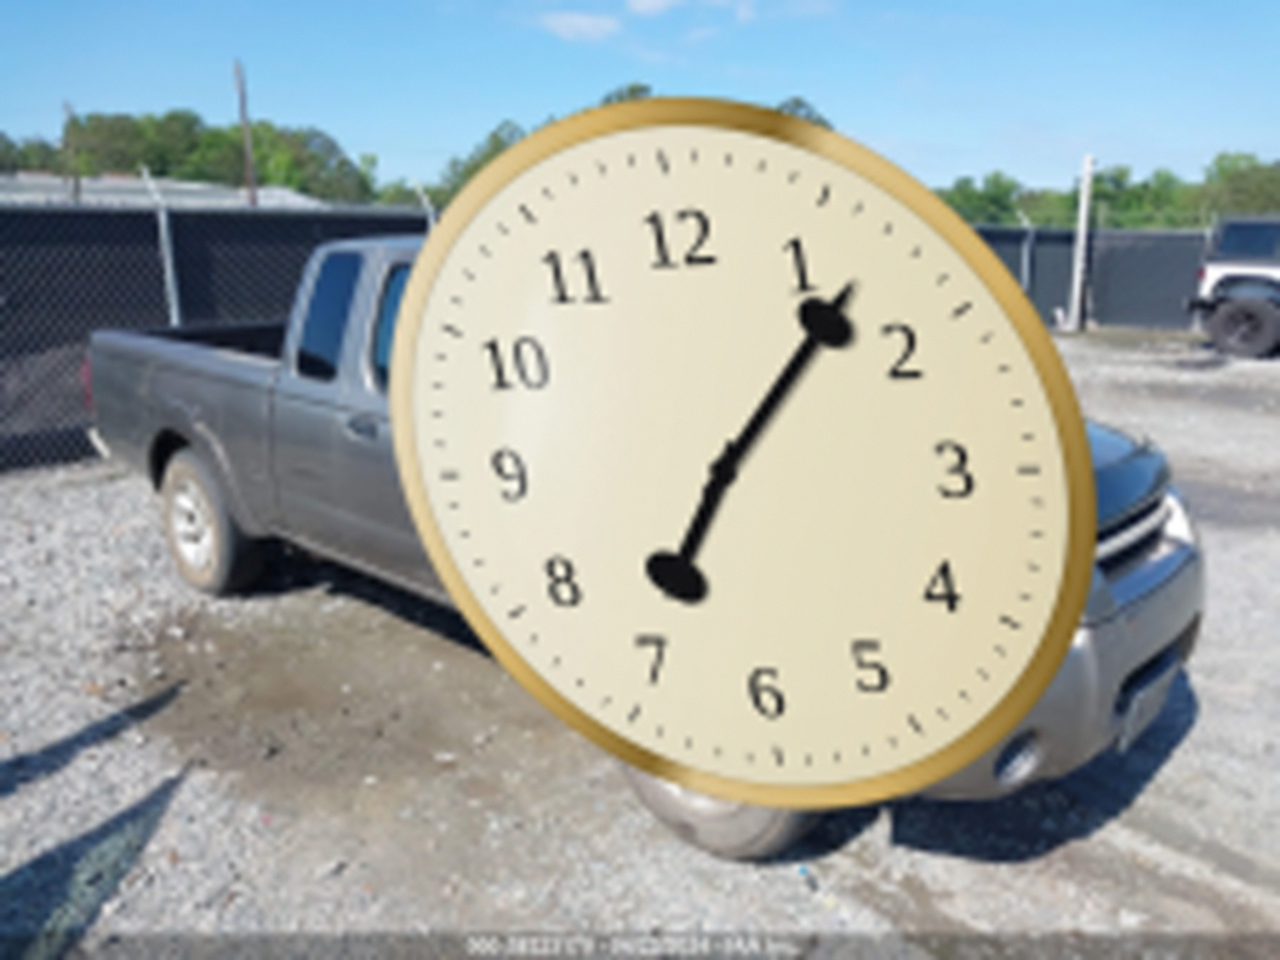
h=7 m=7
